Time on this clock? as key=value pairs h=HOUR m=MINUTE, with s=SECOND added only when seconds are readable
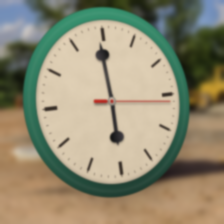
h=5 m=59 s=16
